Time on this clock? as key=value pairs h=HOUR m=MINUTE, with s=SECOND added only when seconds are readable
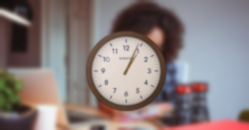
h=1 m=4
